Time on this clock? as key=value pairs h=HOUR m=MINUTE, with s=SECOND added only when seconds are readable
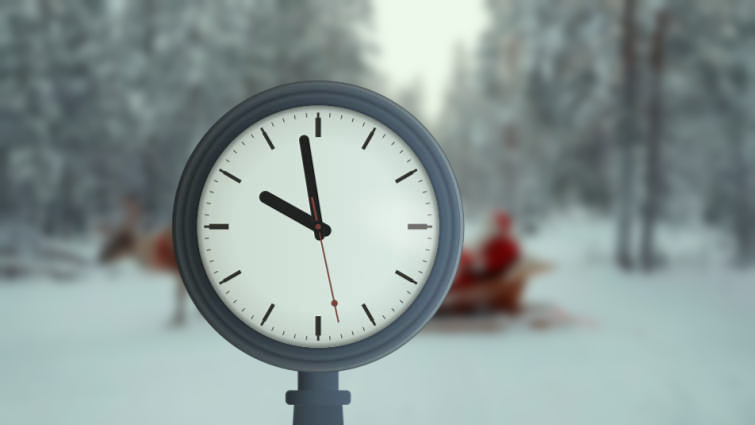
h=9 m=58 s=28
